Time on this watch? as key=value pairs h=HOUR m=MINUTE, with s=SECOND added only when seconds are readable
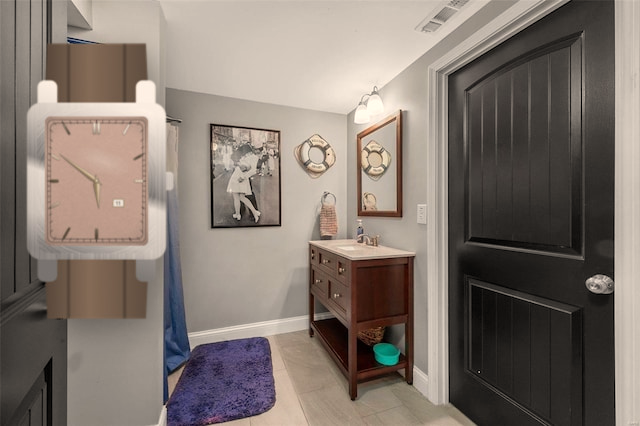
h=5 m=51
